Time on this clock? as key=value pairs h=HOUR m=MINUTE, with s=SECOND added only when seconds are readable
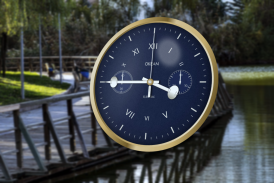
h=3 m=45
